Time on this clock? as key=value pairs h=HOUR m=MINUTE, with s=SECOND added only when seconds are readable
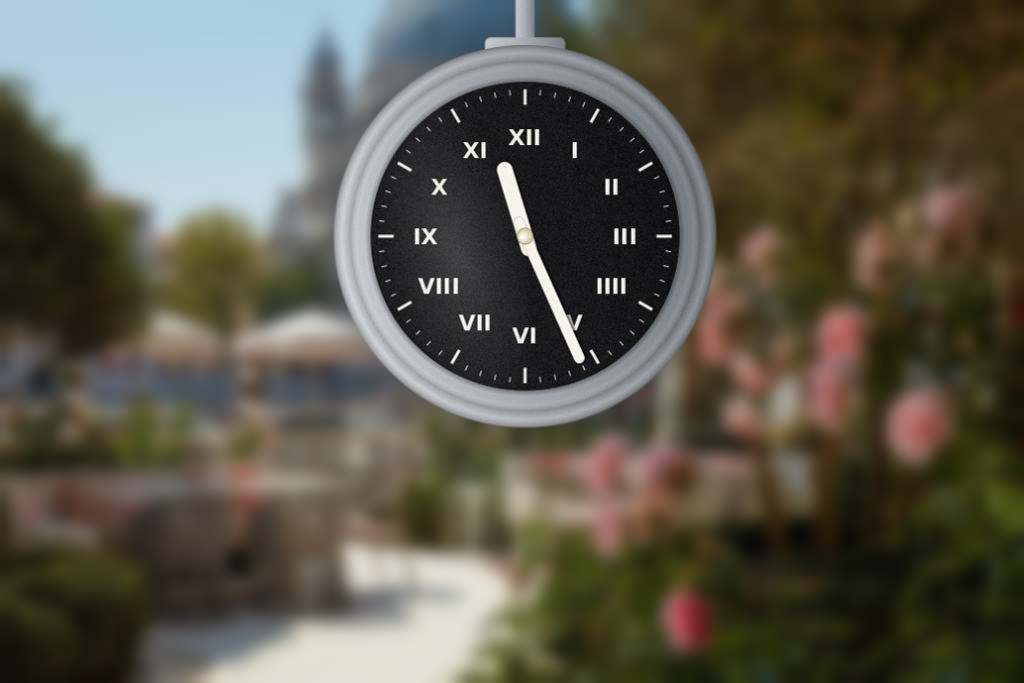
h=11 m=26
